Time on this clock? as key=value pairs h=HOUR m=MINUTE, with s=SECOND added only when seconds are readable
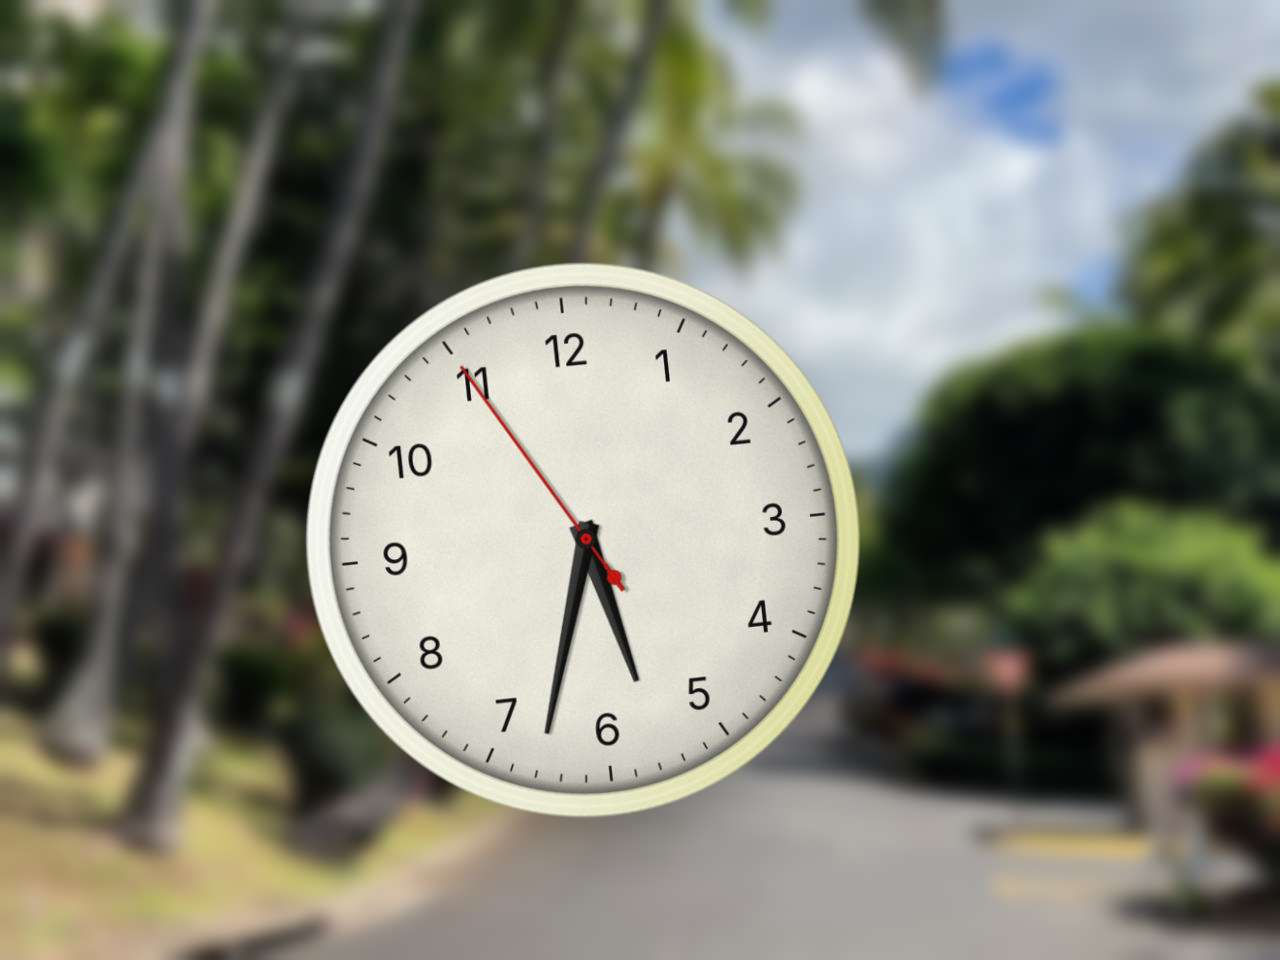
h=5 m=32 s=55
